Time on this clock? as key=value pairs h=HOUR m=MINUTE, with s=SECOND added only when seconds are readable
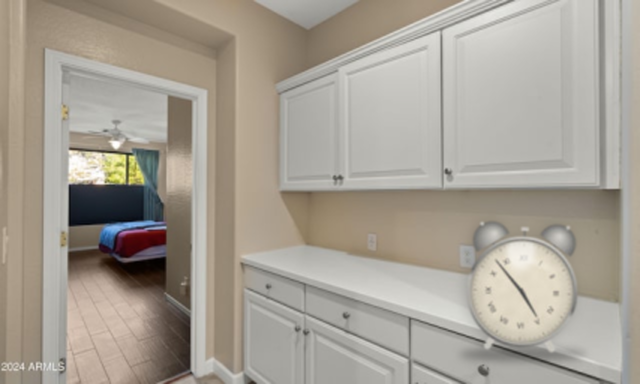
h=4 m=53
